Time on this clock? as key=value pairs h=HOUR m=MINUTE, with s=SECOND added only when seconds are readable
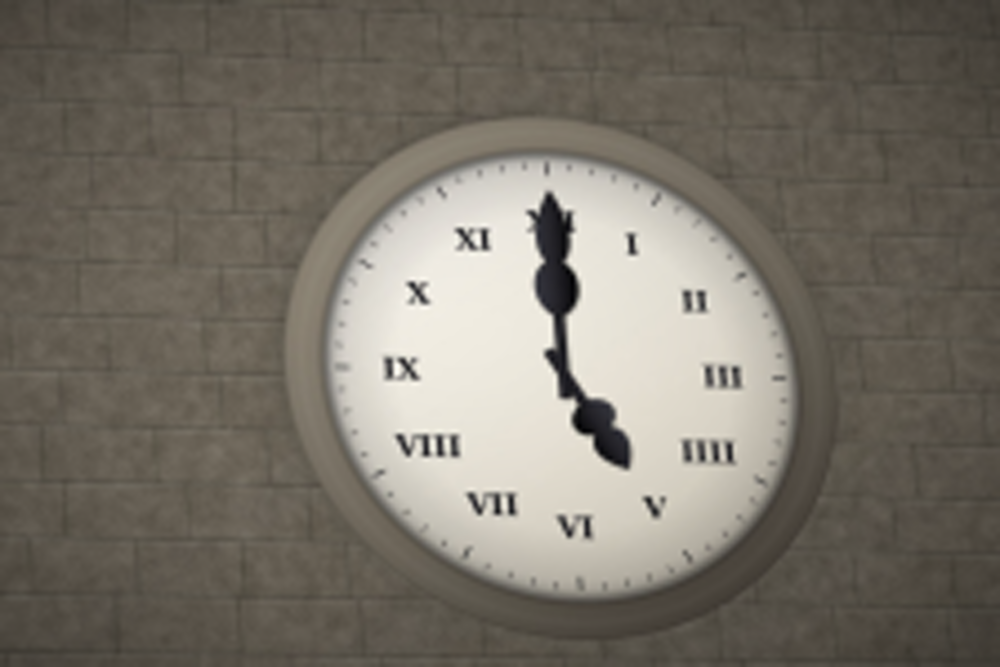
h=5 m=0
